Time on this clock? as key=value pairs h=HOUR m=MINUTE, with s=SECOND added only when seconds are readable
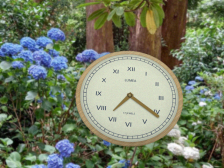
h=7 m=21
